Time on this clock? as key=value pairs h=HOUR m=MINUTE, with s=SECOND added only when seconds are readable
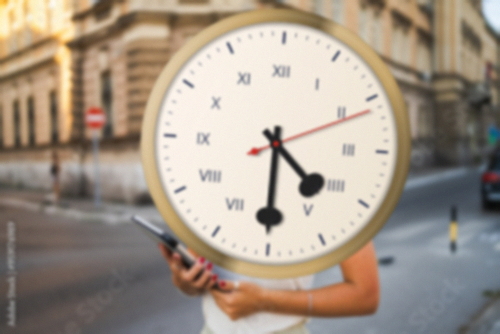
h=4 m=30 s=11
